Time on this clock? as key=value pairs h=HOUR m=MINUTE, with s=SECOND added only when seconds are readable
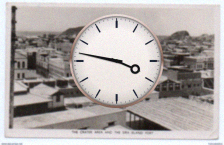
h=3 m=47
